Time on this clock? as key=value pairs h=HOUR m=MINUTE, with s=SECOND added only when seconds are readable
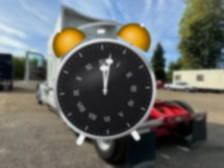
h=12 m=2
